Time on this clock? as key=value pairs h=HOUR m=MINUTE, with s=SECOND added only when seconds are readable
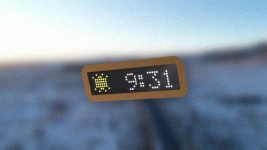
h=9 m=31
